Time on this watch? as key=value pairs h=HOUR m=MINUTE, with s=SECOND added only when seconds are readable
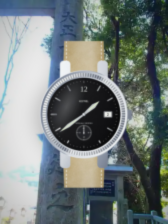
h=1 m=39
